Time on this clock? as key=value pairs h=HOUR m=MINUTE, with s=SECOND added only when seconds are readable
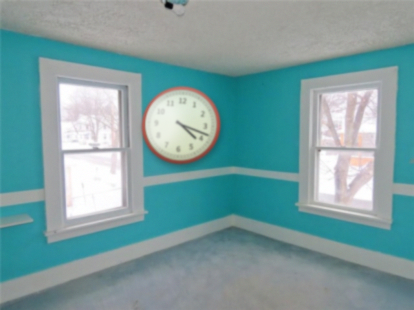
h=4 m=18
